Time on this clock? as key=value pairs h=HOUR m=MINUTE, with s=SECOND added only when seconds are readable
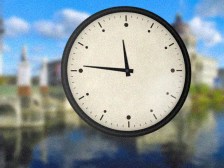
h=11 m=46
